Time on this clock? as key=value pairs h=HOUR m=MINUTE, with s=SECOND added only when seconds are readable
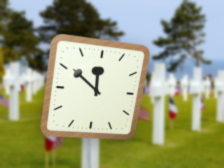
h=11 m=51
